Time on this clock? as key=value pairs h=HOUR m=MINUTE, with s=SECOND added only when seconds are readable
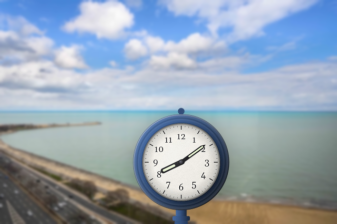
h=8 m=9
